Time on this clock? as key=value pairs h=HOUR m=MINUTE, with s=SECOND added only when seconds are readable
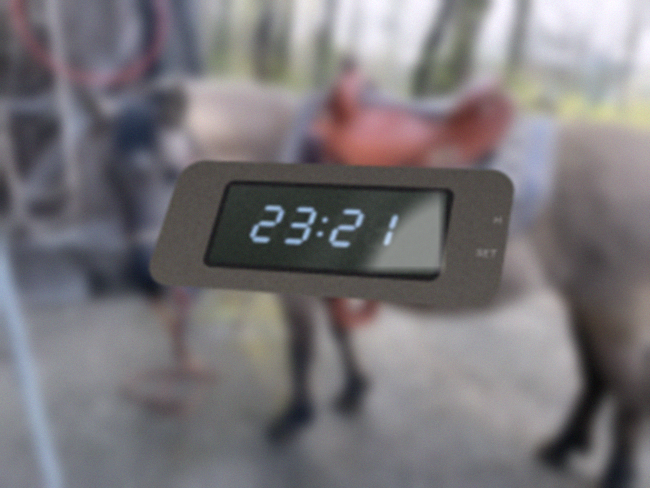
h=23 m=21
